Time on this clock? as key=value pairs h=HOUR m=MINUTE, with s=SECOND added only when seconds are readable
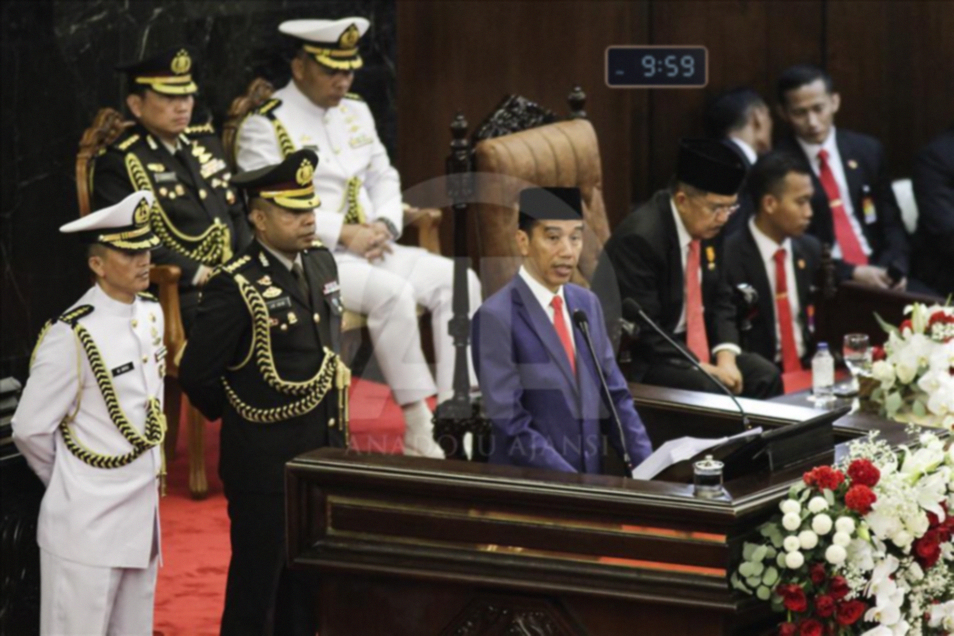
h=9 m=59
